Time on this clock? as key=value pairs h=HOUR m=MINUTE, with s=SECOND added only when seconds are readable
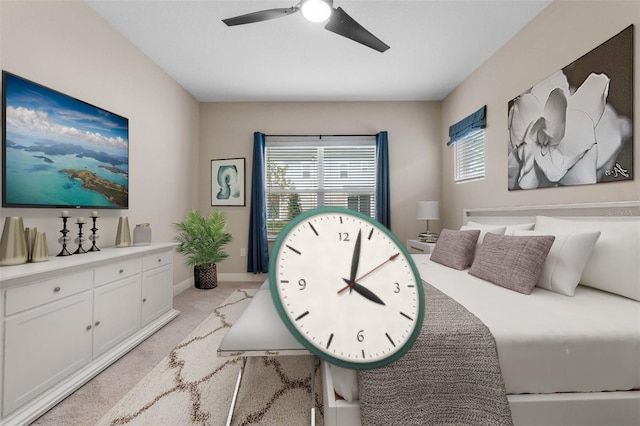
h=4 m=3 s=10
